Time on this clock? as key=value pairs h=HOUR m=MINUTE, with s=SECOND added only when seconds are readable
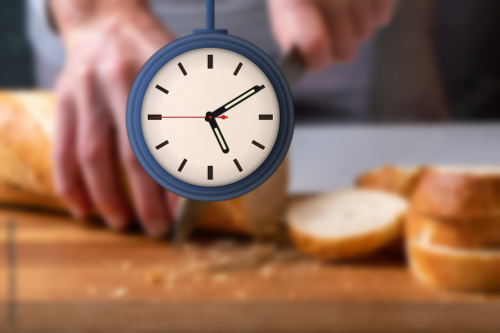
h=5 m=9 s=45
